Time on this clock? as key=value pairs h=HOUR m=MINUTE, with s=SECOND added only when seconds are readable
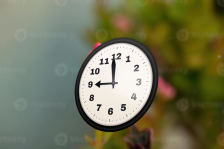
h=8 m=59
